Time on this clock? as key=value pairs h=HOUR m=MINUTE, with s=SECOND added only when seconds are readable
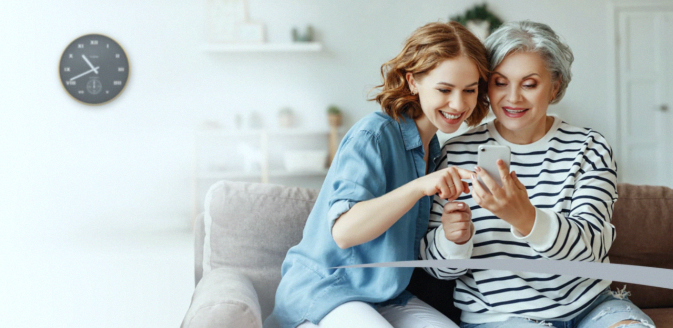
h=10 m=41
